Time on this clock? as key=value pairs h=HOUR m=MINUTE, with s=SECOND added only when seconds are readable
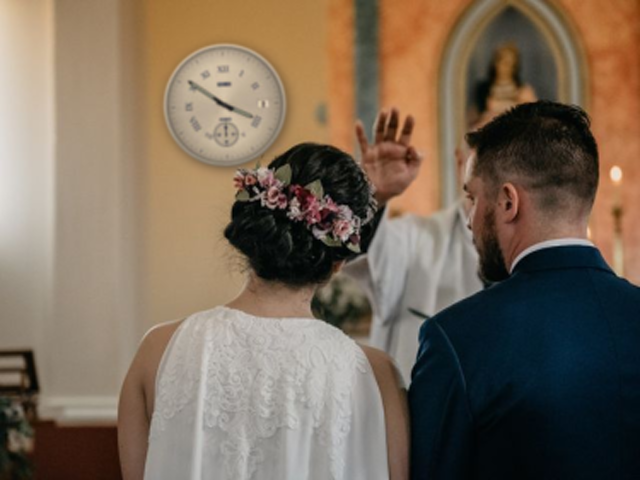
h=3 m=51
